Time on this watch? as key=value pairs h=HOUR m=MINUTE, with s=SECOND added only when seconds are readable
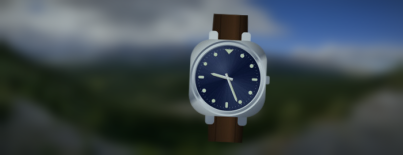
h=9 m=26
